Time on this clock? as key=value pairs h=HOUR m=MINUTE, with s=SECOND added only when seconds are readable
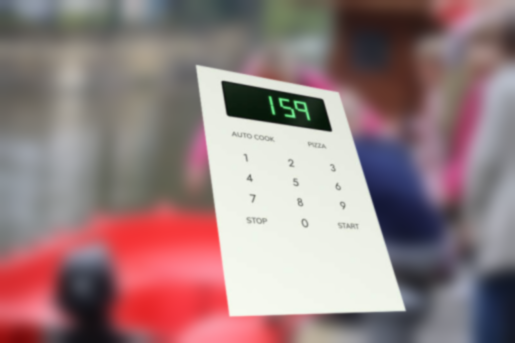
h=1 m=59
